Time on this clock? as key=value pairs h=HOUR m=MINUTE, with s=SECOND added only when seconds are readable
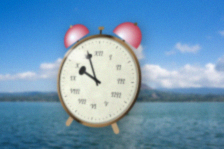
h=9 m=56
